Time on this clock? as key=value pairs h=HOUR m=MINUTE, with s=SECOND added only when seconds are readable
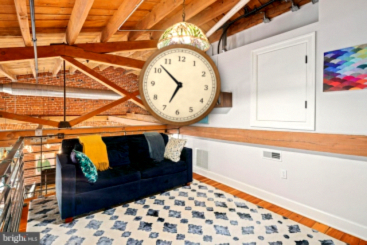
h=6 m=52
